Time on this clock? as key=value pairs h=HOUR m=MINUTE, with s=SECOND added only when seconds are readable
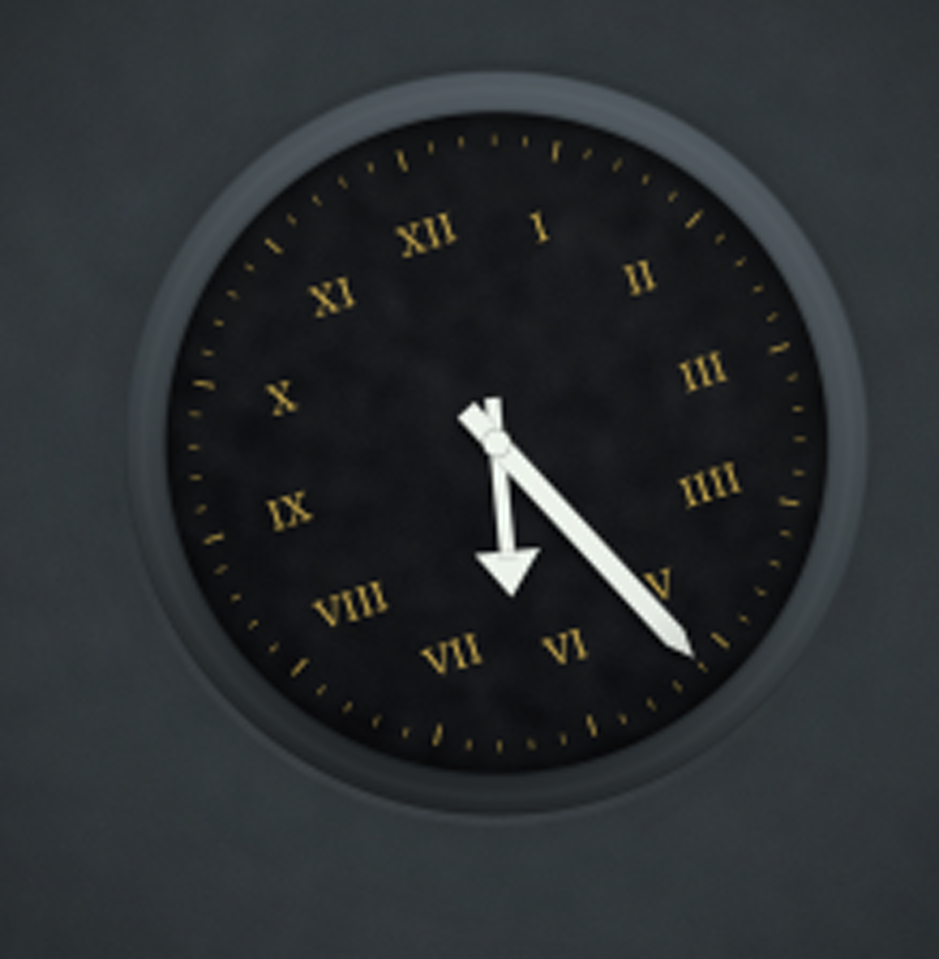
h=6 m=26
